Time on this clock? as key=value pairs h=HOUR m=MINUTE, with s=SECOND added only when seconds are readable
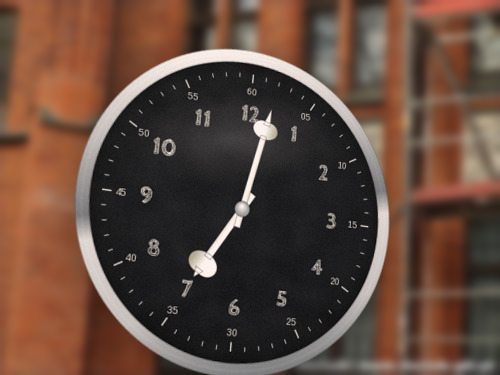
h=7 m=2
